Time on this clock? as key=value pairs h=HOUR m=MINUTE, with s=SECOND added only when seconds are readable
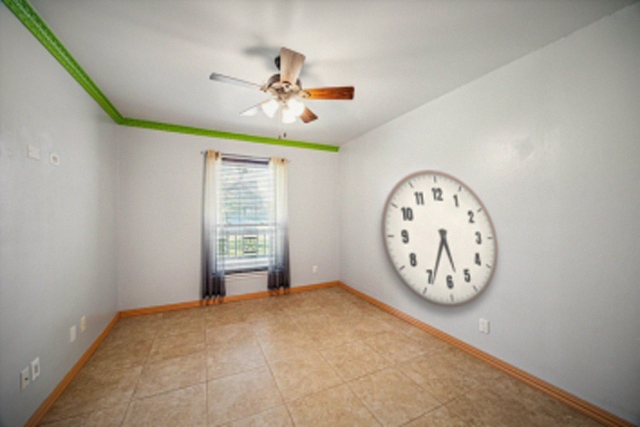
h=5 m=34
